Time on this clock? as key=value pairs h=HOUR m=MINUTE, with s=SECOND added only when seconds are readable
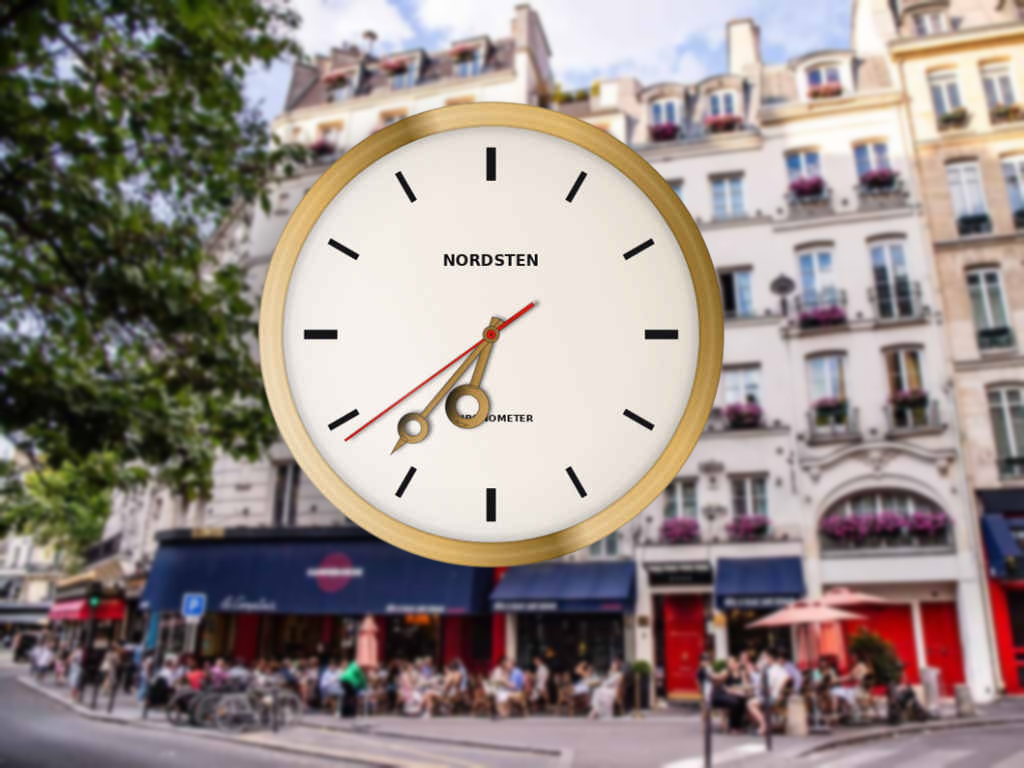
h=6 m=36 s=39
